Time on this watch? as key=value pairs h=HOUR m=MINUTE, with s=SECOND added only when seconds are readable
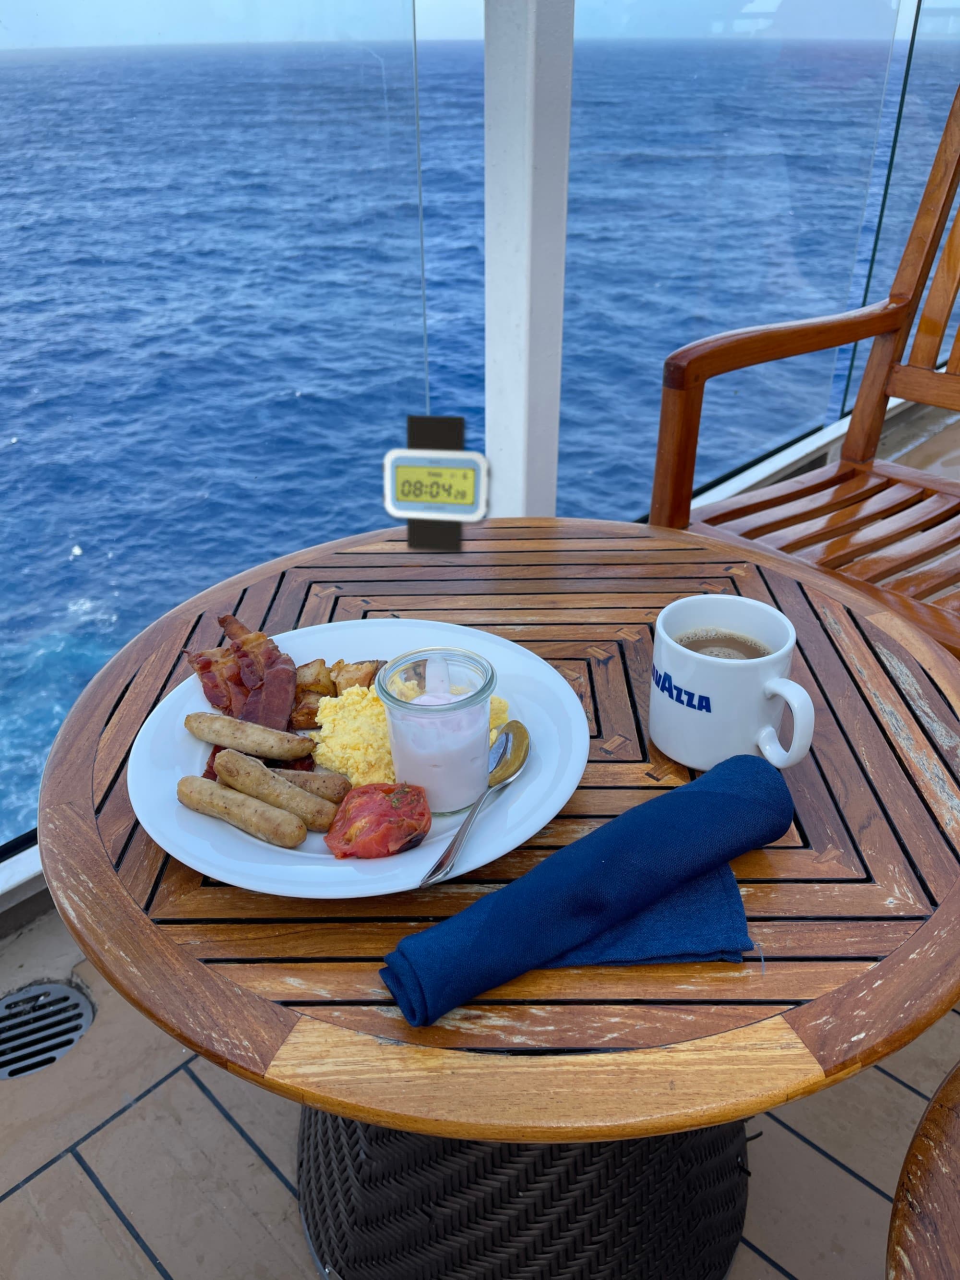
h=8 m=4
